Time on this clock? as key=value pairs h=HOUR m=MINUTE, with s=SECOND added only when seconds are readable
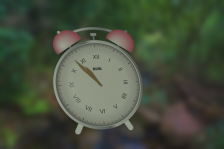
h=10 m=53
